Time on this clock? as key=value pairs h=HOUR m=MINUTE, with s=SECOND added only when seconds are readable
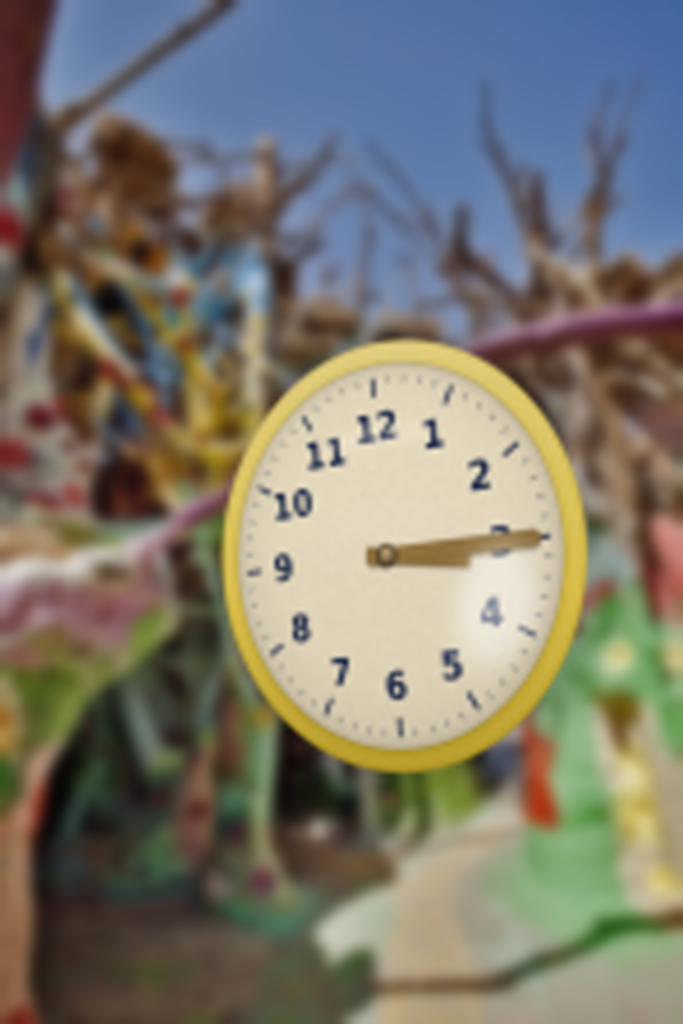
h=3 m=15
